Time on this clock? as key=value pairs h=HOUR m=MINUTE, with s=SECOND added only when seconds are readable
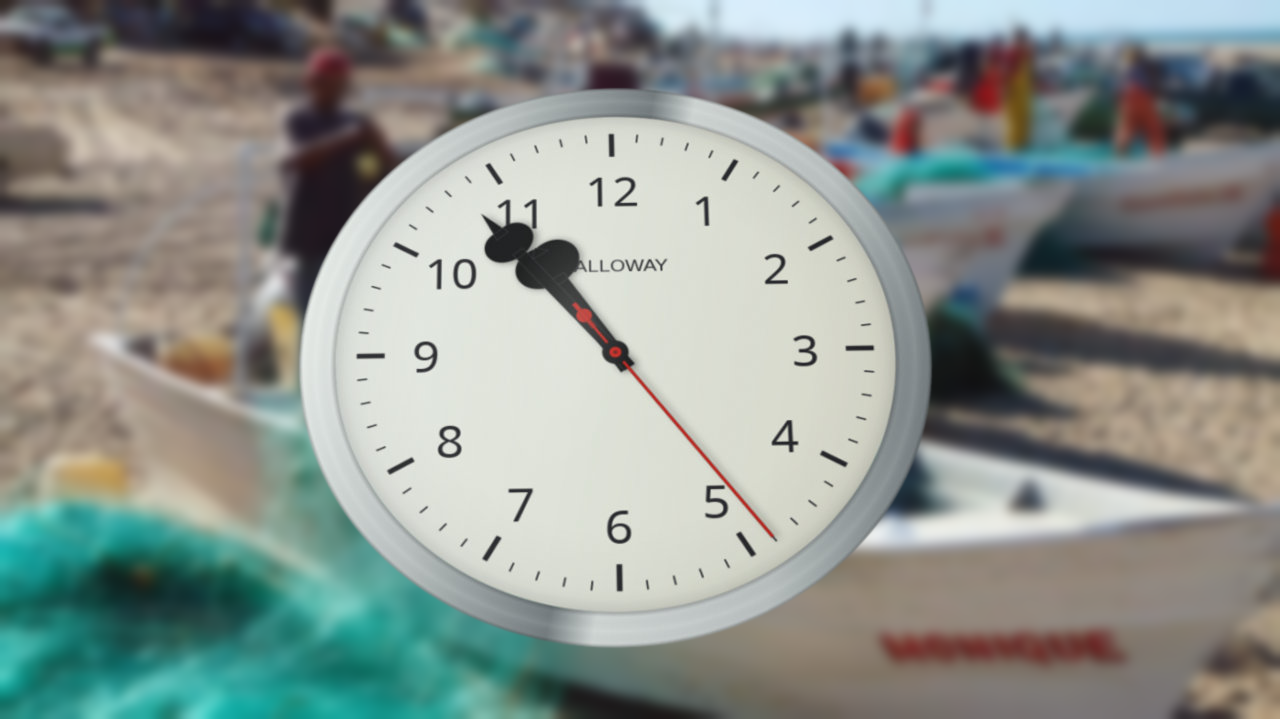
h=10 m=53 s=24
